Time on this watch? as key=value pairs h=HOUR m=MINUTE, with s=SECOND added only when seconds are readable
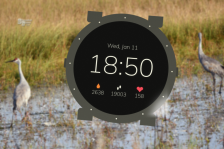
h=18 m=50
